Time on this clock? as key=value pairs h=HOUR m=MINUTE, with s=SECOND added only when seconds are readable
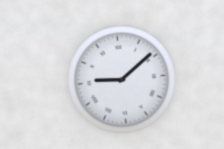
h=9 m=9
